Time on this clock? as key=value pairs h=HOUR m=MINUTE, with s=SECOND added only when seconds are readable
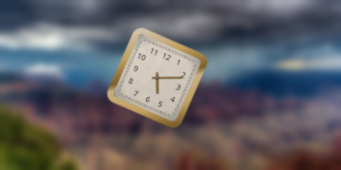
h=5 m=11
